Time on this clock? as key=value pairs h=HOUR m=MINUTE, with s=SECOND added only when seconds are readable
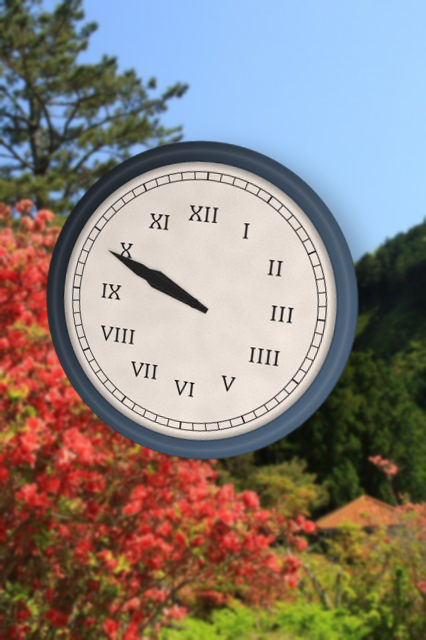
h=9 m=49
